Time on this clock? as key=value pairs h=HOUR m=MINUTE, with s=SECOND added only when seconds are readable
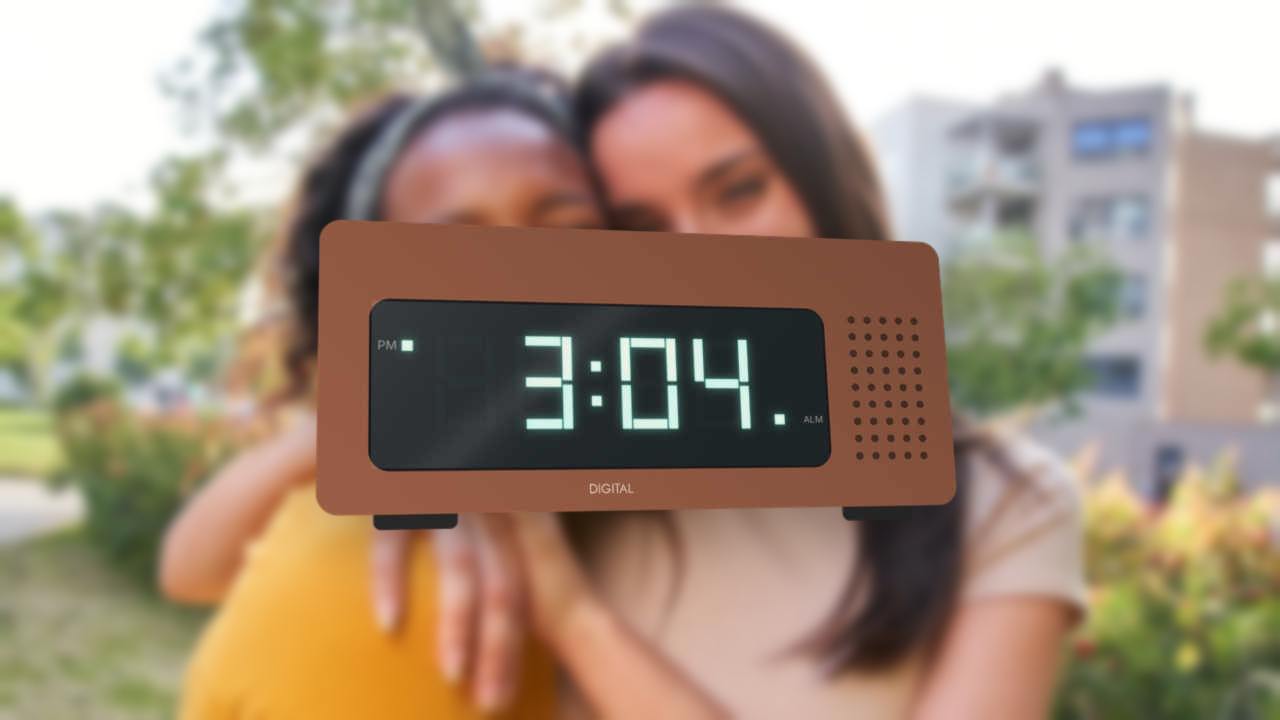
h=3 m=4
